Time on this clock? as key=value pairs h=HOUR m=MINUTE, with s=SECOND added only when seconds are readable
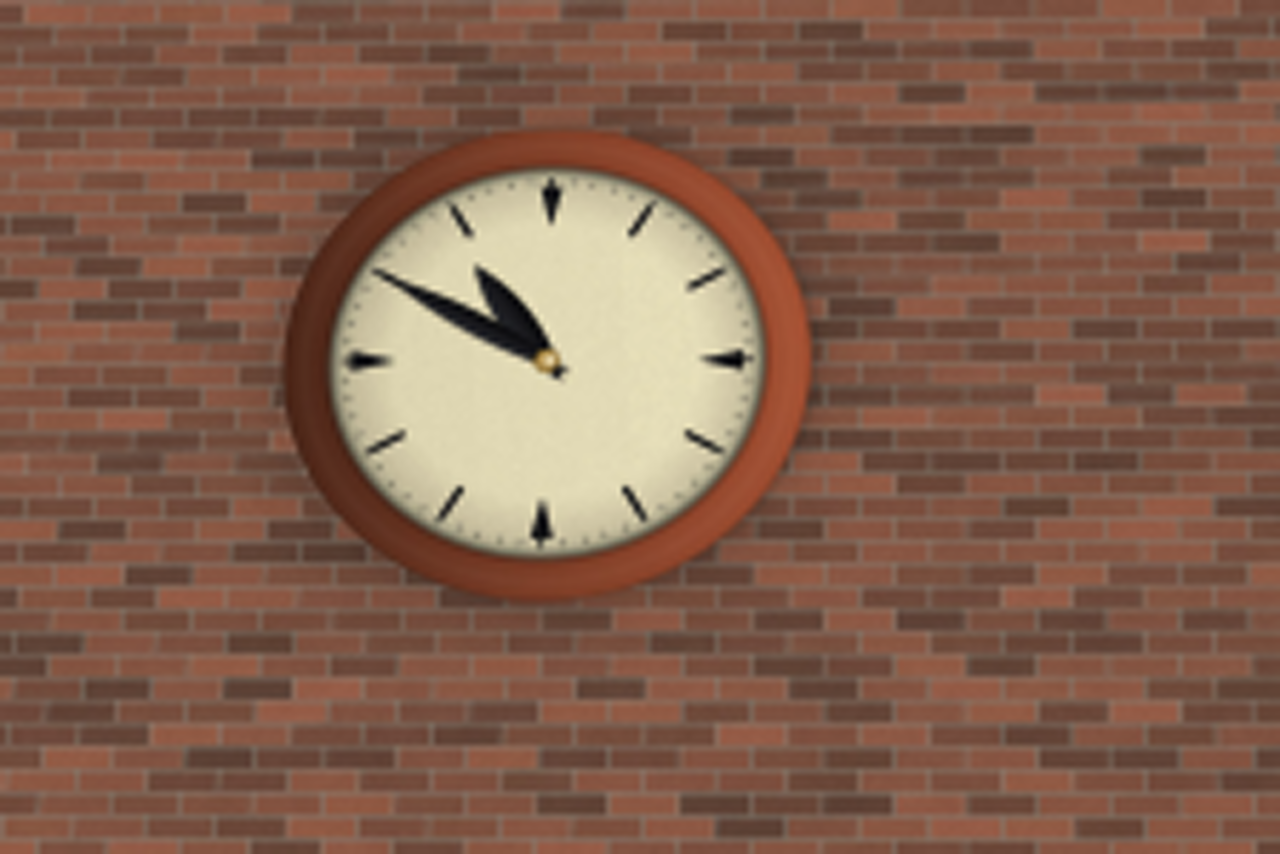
h=10 m=50
